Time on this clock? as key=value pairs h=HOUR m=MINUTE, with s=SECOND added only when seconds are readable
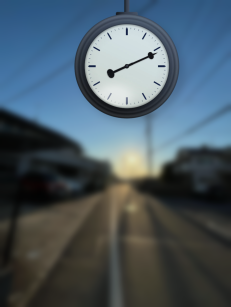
h=8 m=11
